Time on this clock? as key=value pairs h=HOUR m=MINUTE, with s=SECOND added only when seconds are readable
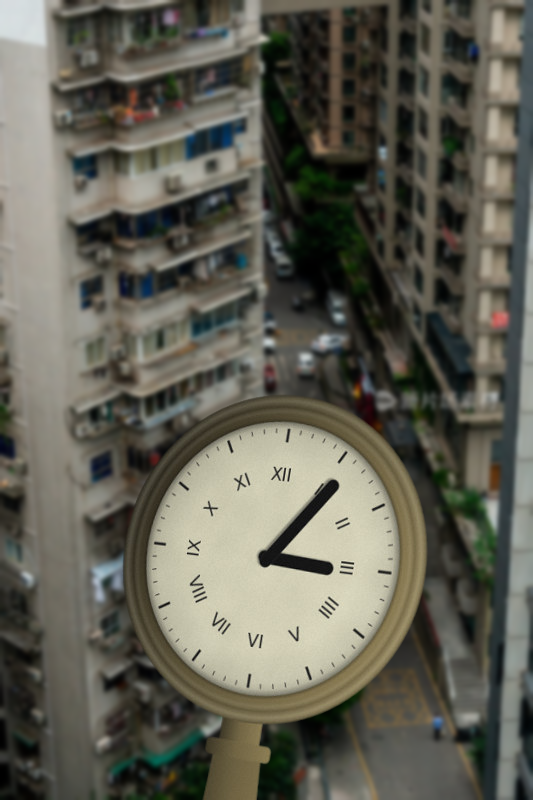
h=3 m=6
